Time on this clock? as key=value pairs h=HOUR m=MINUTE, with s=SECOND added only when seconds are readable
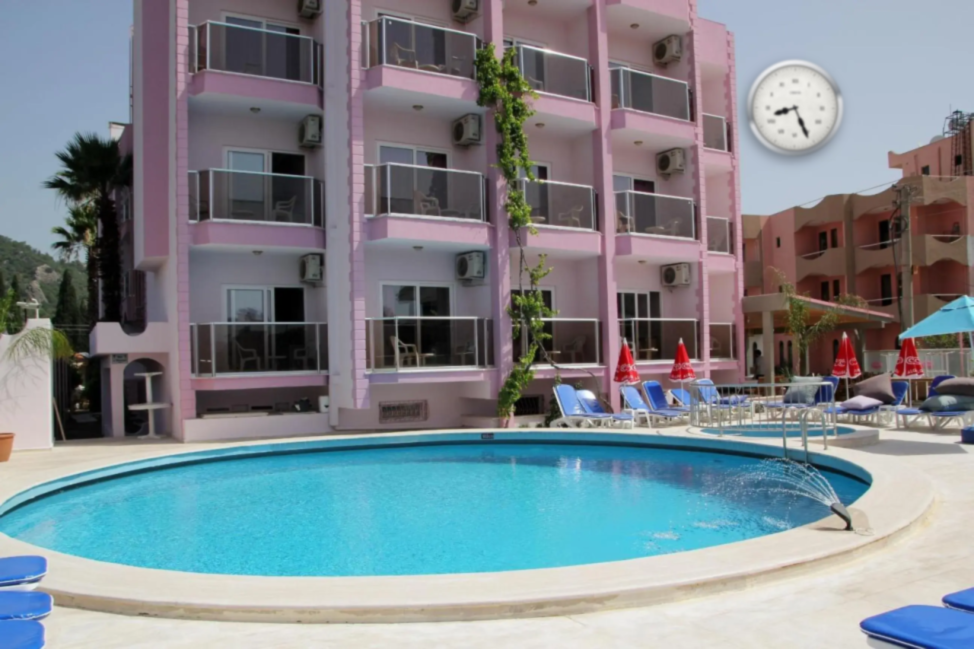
h=8 m=26
